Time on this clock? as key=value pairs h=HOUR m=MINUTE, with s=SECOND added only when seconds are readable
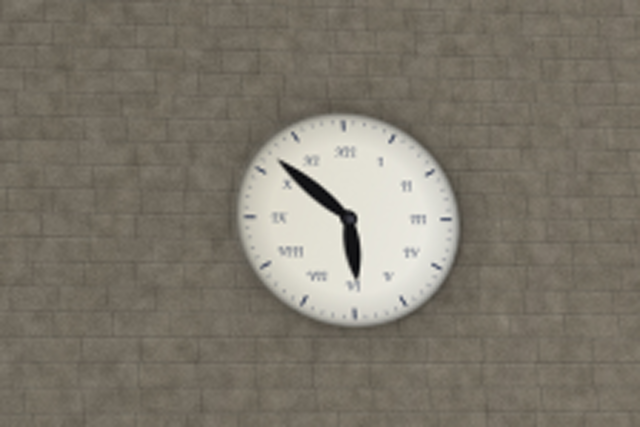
h=5 m=52
